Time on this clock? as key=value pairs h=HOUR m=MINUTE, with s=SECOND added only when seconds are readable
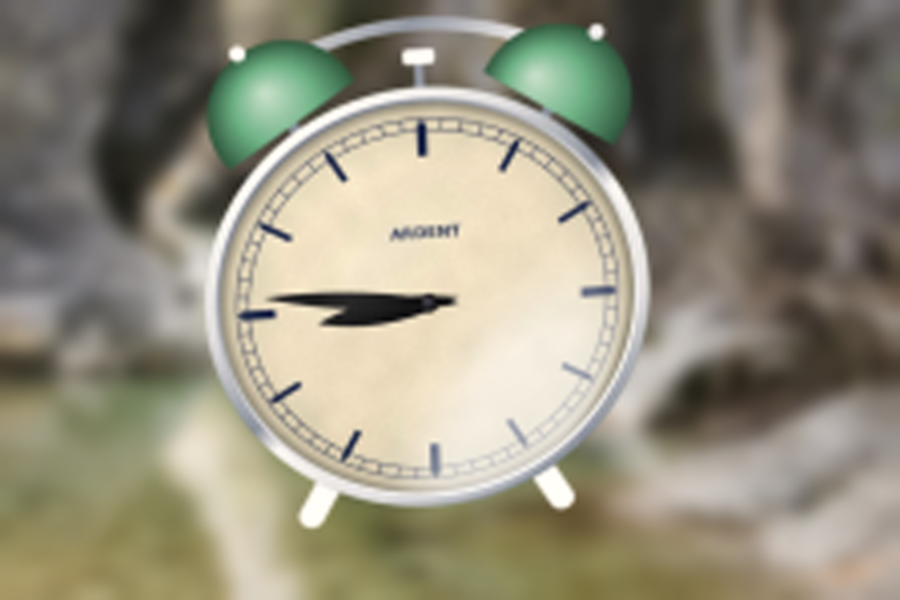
h=8 m=46
